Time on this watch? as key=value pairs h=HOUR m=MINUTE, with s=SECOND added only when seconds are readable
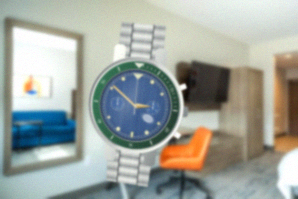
h=2 m=51
